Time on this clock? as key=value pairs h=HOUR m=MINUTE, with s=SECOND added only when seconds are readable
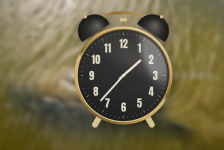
h=1 m=37
